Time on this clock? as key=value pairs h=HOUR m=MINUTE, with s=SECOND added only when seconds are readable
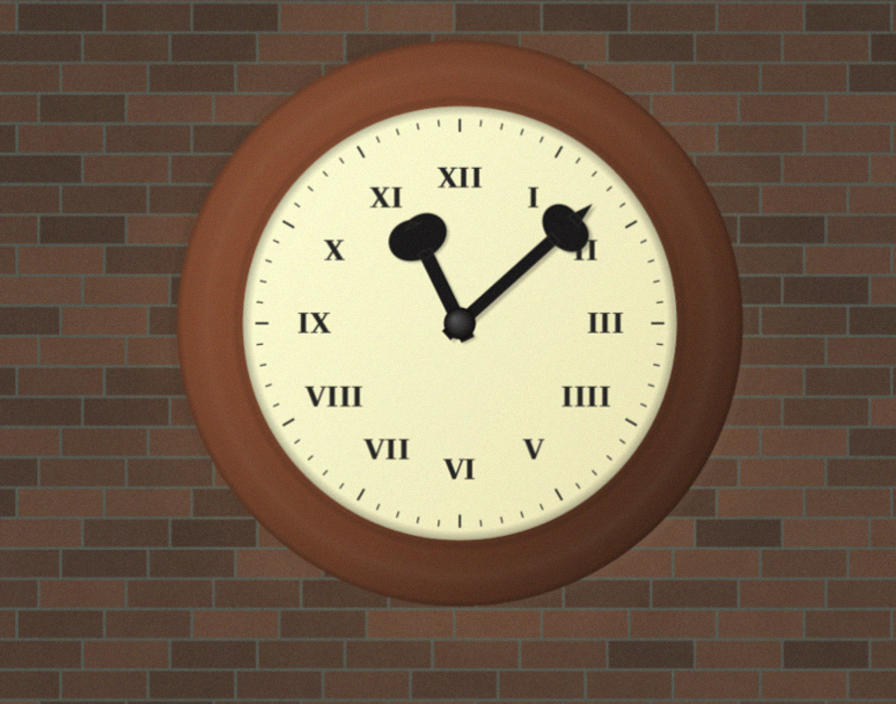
h=11 m=8
